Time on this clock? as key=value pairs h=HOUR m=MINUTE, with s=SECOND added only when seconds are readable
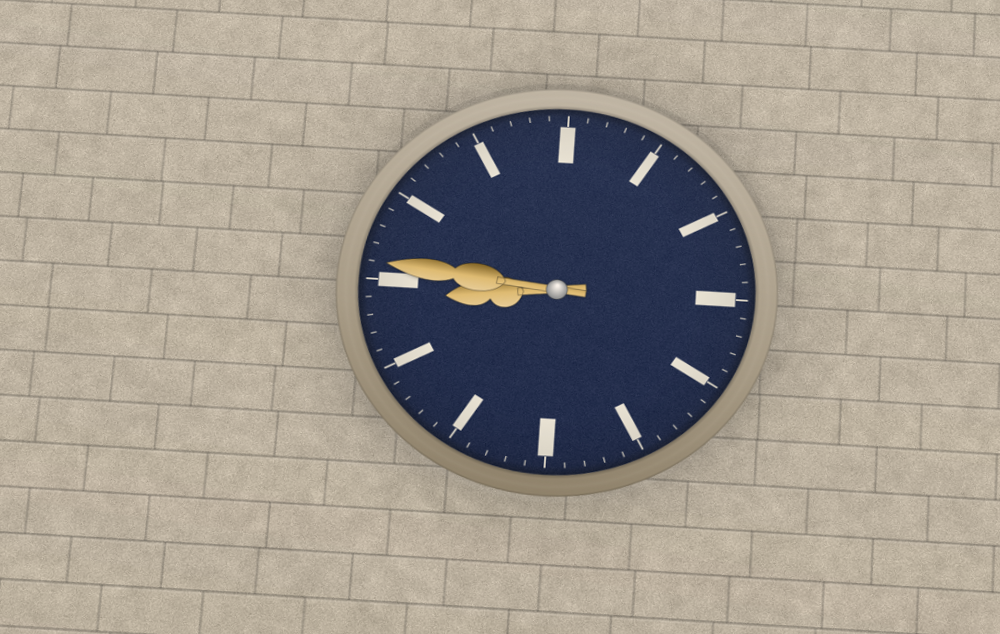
h=8 m=46
